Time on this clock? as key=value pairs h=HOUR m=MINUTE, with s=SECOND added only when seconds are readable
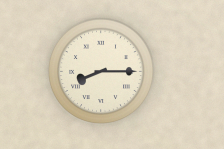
h=8 m=15
